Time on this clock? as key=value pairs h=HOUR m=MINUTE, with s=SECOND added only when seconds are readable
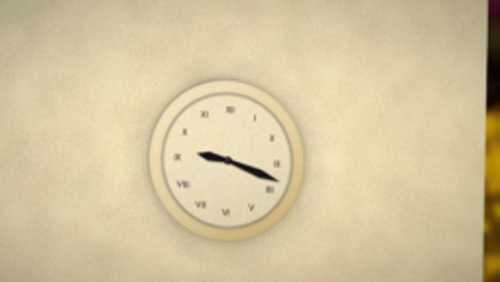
h=9 m=18
